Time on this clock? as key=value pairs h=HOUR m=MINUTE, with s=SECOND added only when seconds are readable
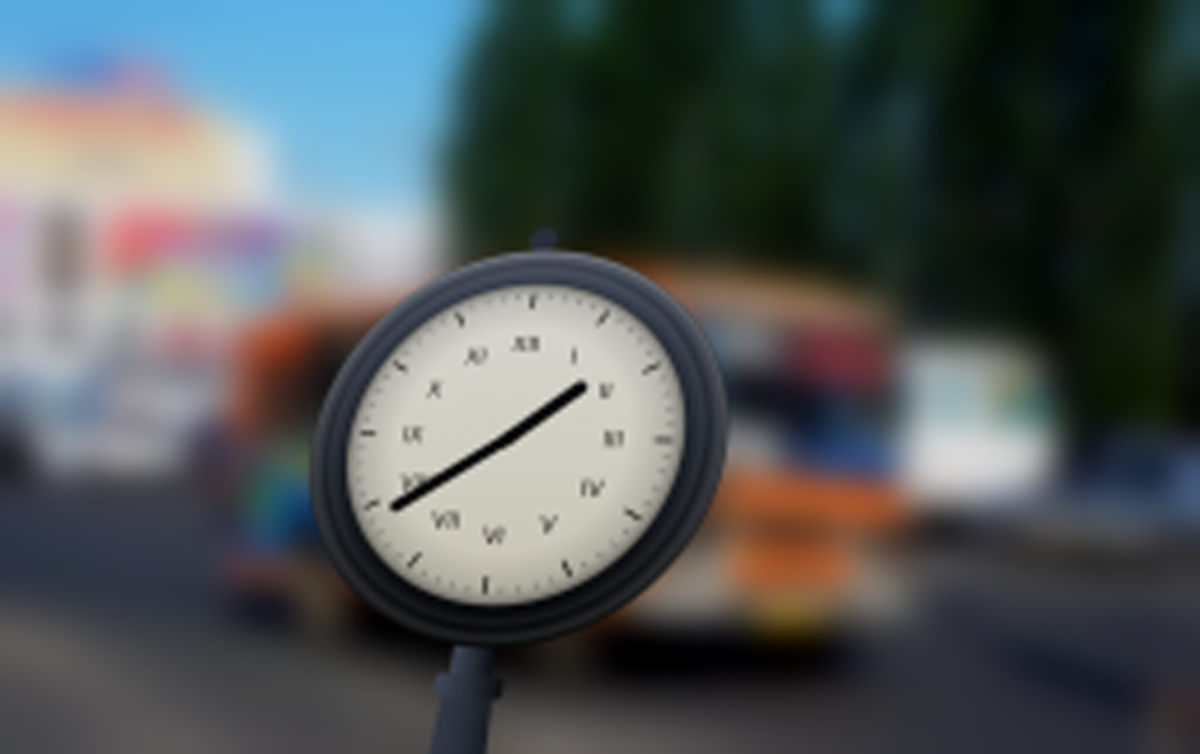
h=1 m=39
